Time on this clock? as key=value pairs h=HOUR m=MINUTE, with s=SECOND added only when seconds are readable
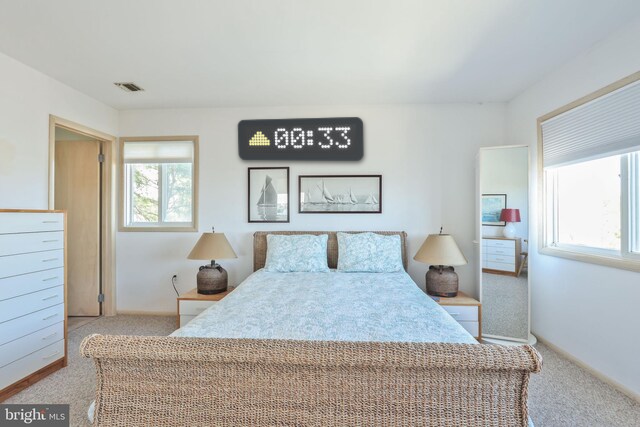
h=0 m=33
